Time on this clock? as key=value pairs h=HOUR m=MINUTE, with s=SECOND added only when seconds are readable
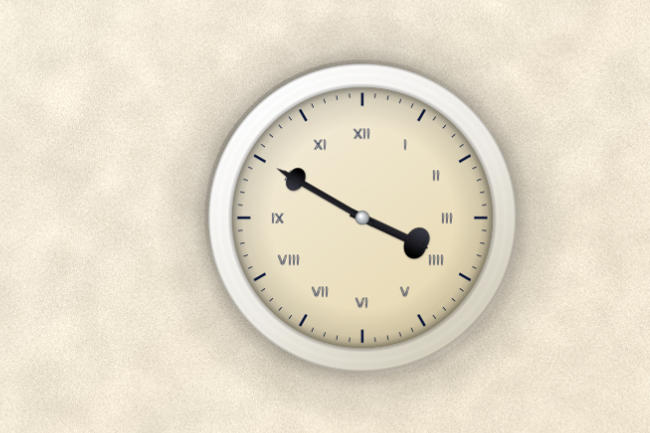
h=3 m=50
